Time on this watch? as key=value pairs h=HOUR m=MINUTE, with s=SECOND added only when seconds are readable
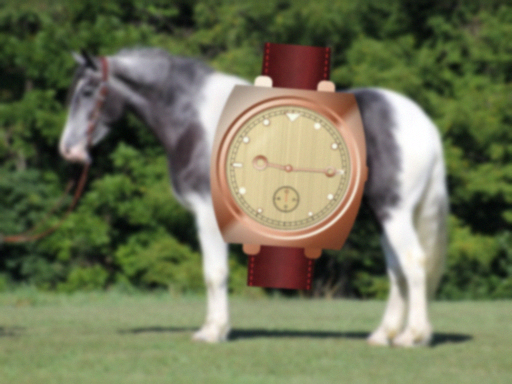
h=9 m=15
